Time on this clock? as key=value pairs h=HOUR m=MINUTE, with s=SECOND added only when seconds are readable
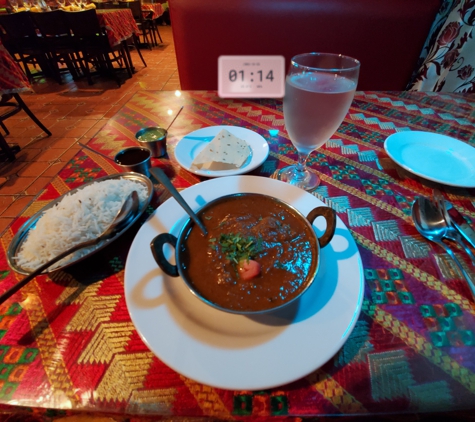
h=1 m=14
